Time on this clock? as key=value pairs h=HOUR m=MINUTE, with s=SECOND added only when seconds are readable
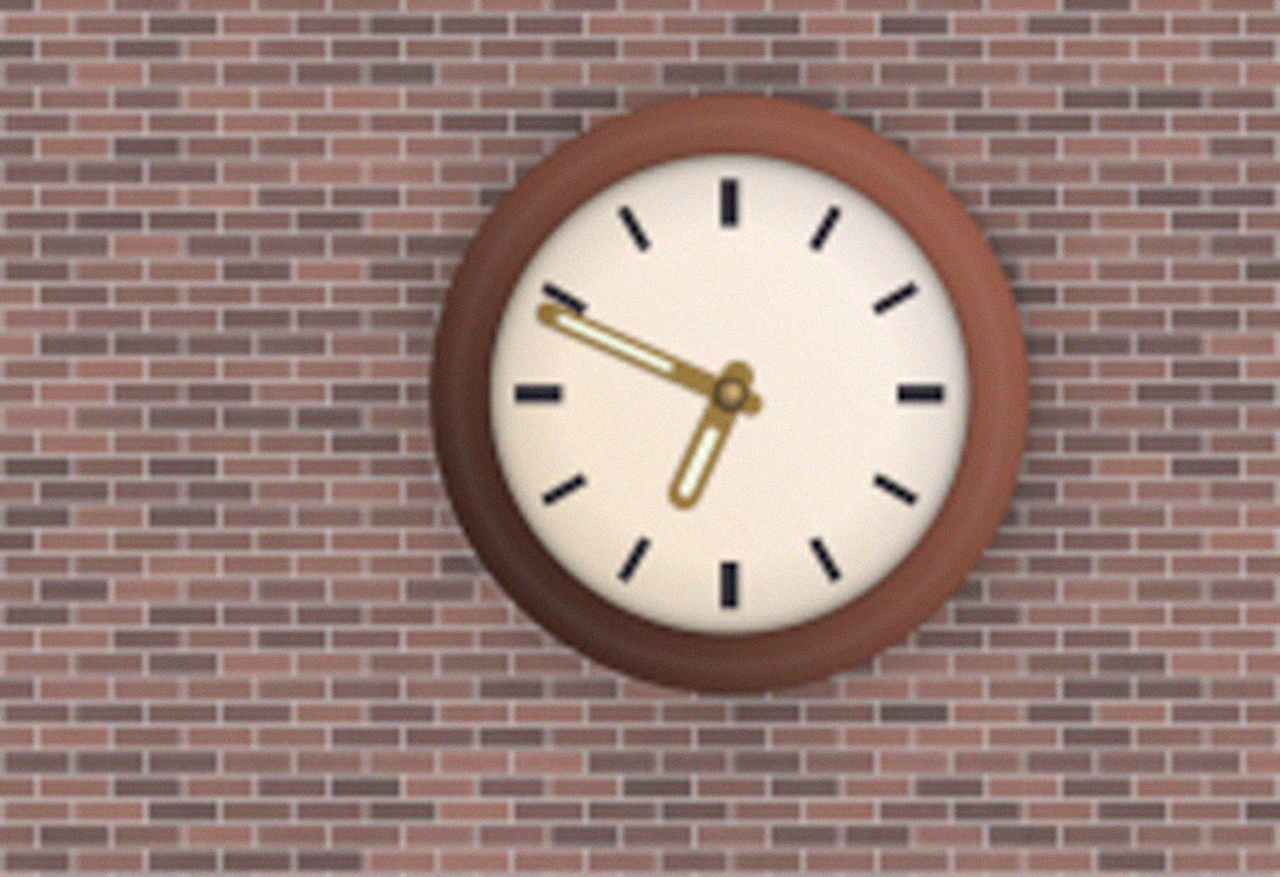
h=6 m=49
